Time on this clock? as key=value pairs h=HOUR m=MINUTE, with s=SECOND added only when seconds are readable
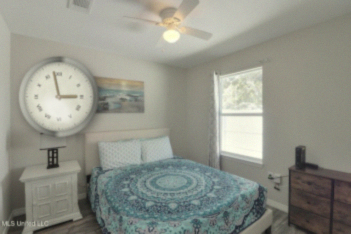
h=2 m=58
